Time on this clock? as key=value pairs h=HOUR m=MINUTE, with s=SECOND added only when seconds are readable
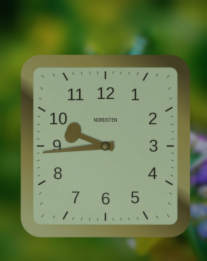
h=9 m=44
